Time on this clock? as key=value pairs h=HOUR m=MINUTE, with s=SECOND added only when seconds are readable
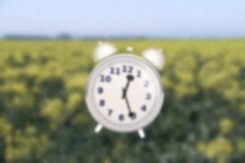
h=12 m=26
